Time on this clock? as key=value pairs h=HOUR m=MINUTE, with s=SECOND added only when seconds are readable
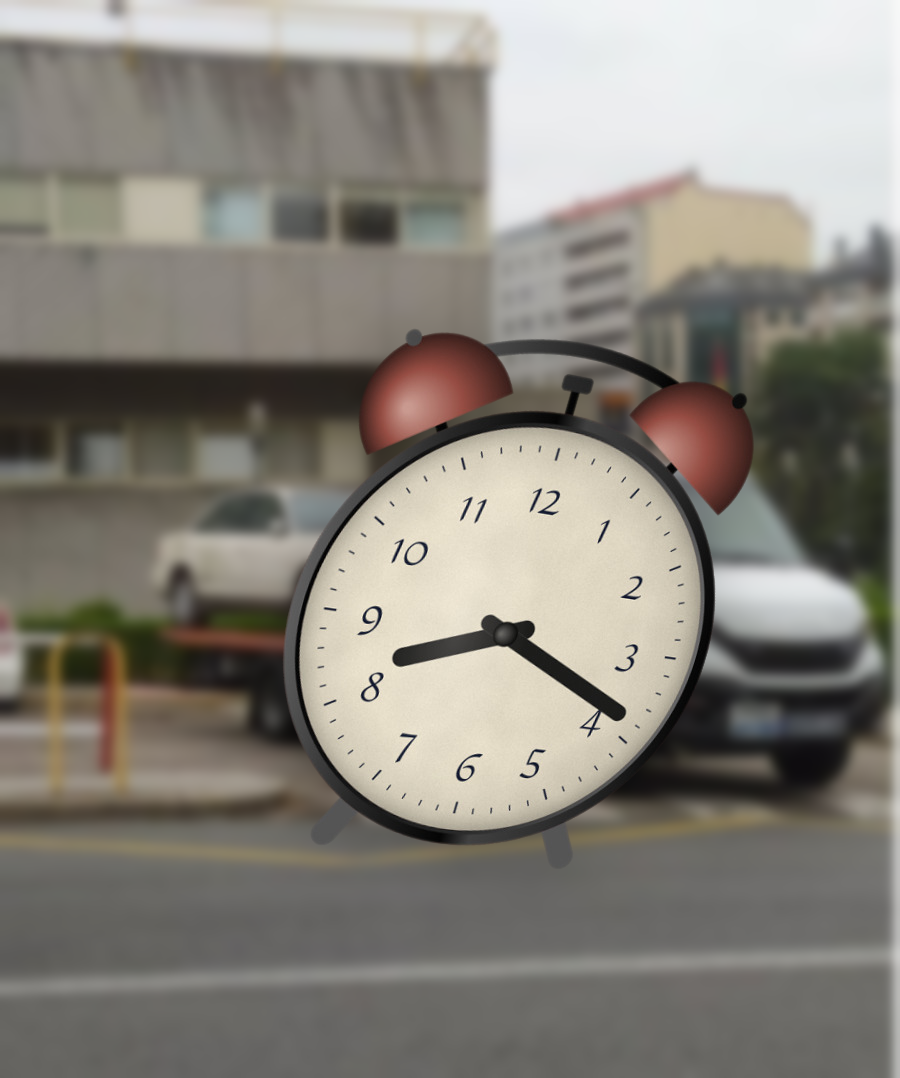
h=8 m=19
